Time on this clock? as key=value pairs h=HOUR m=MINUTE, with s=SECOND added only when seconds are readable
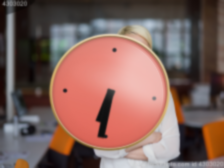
h=6 m=31
